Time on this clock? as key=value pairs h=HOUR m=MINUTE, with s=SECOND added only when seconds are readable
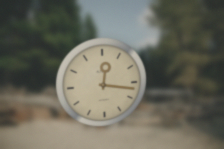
h=12 m=17
